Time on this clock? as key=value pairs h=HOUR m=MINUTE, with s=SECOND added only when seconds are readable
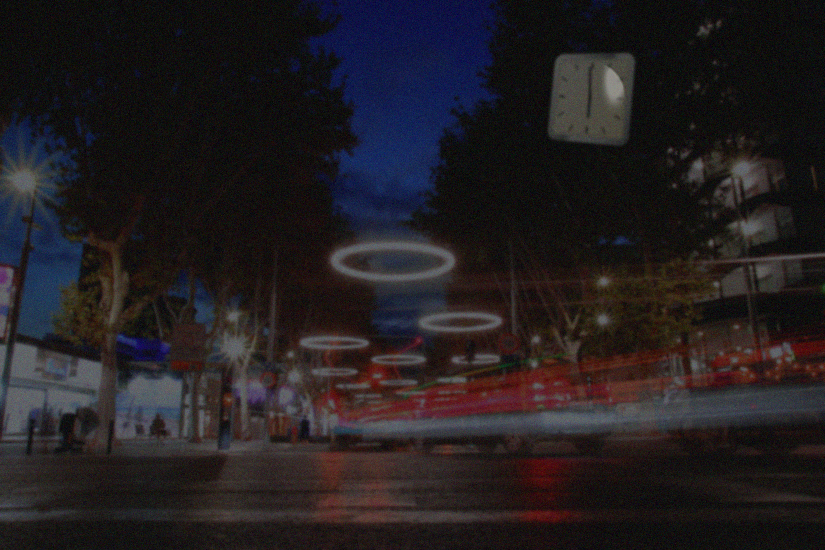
h=5 m=59
